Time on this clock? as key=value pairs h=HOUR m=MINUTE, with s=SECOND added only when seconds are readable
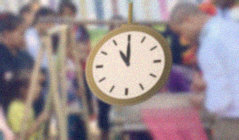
h=11 m=0
